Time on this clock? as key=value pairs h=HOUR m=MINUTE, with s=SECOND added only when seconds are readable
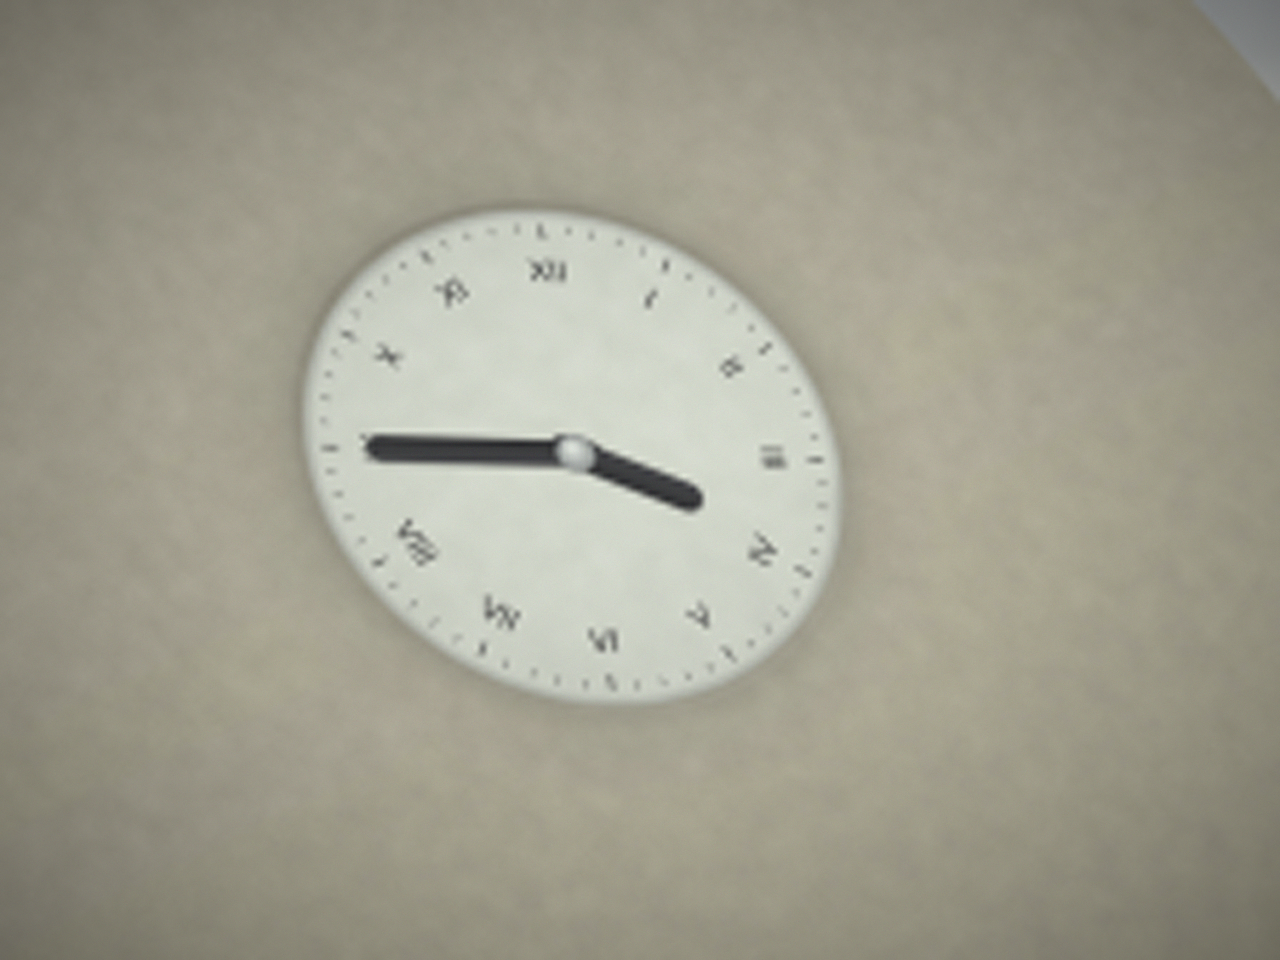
h=3 m=45
